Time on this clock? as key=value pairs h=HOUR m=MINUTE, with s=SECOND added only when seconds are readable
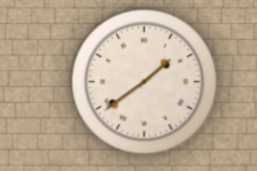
h=1 m=39
